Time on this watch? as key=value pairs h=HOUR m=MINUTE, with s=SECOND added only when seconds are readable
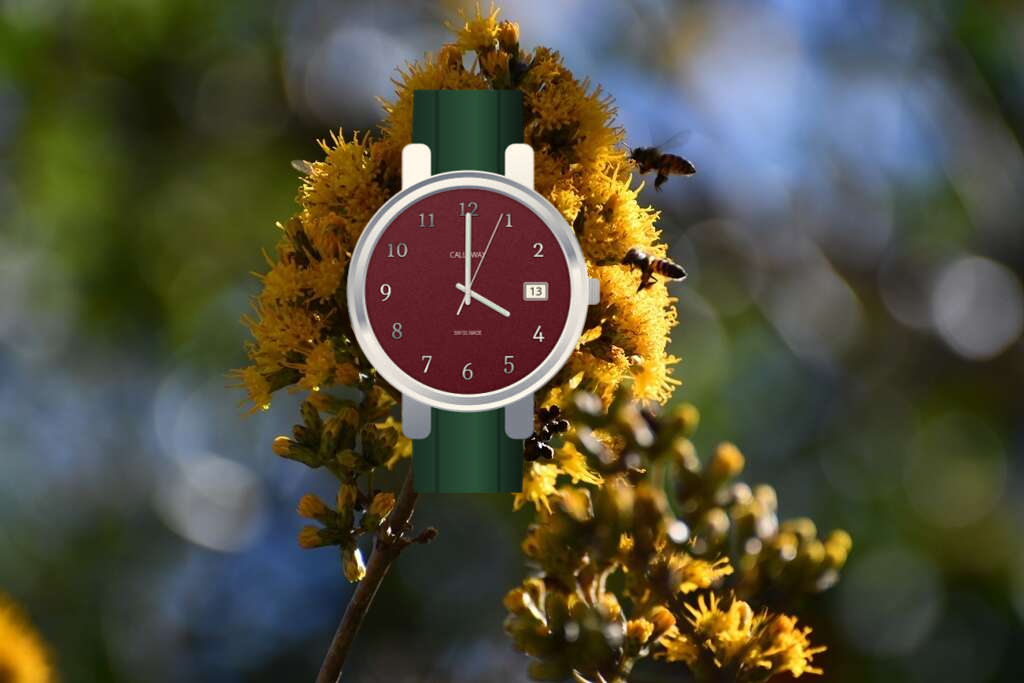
h=4 m=0 s=4
